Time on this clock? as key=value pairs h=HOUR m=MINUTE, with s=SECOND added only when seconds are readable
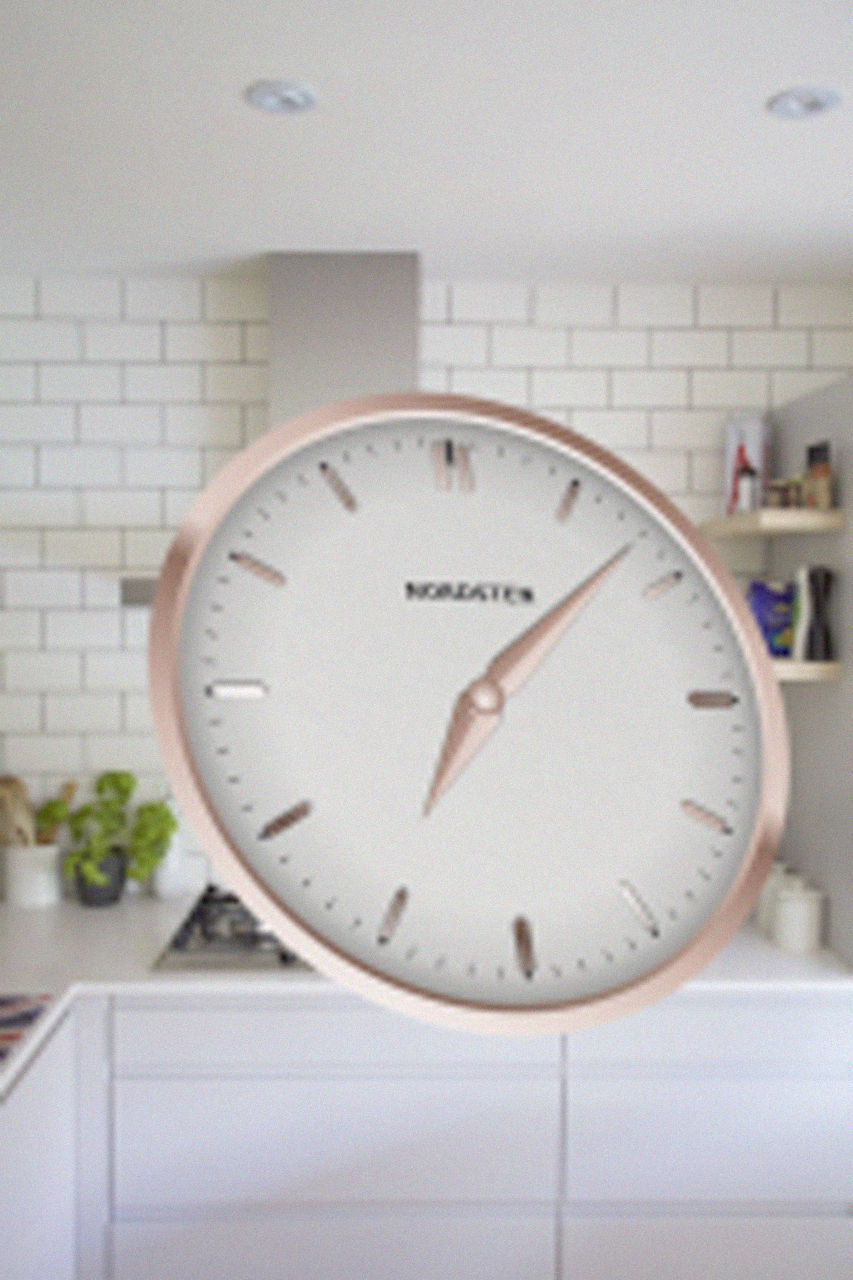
h=7 m=8
